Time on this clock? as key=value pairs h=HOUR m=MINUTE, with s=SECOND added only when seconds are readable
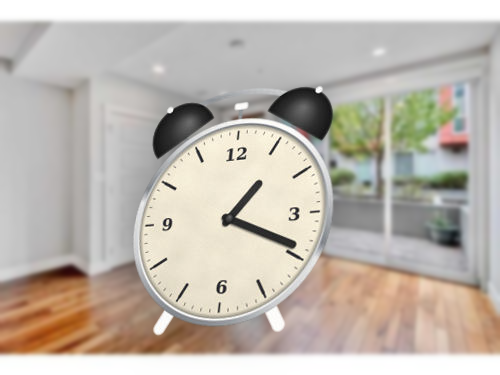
h=1 m=19
